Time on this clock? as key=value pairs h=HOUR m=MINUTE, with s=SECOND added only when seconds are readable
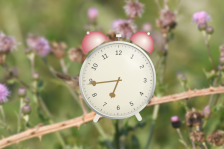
h=6 m=44
